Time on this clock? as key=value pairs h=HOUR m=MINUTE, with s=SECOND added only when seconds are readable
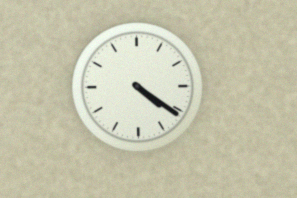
h=4 m=21
